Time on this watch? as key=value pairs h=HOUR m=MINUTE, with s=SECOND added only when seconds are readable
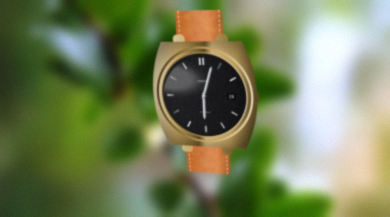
h=6 m=3
